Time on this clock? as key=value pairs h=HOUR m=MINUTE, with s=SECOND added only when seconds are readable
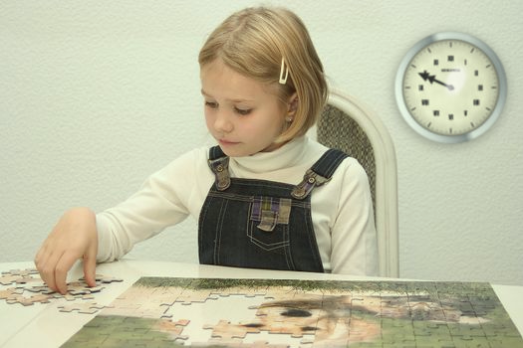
h=9 m=49
